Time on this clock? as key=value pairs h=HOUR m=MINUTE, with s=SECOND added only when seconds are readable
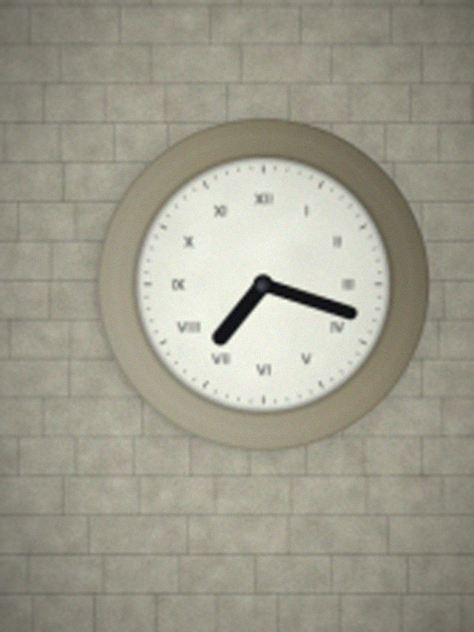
h=7 m=18
